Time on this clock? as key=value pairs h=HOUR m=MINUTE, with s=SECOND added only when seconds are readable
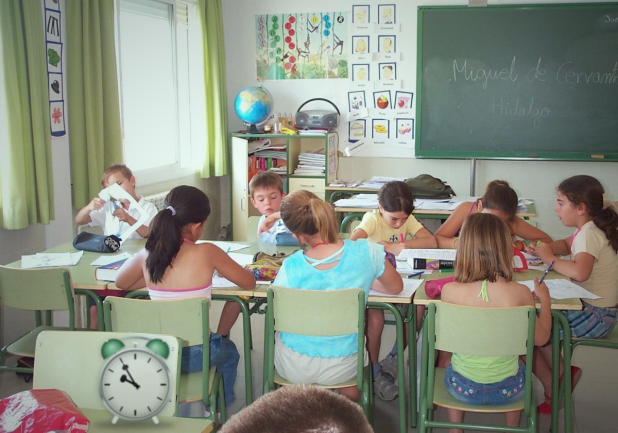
h=9 m=55
